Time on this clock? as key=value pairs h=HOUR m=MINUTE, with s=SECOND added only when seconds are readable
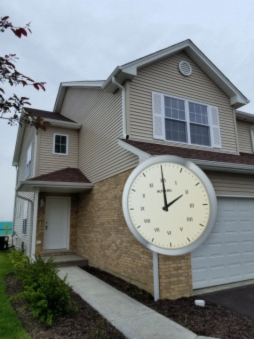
h=2 m=0
